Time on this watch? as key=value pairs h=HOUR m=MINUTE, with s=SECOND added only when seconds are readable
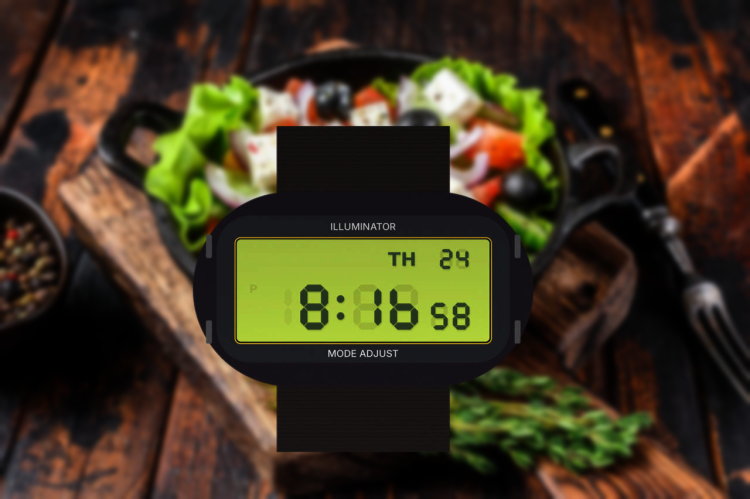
h=8 m=16 s=58
